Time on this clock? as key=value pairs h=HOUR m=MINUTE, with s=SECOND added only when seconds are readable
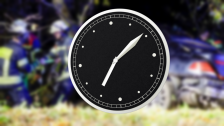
h=7 m=9
